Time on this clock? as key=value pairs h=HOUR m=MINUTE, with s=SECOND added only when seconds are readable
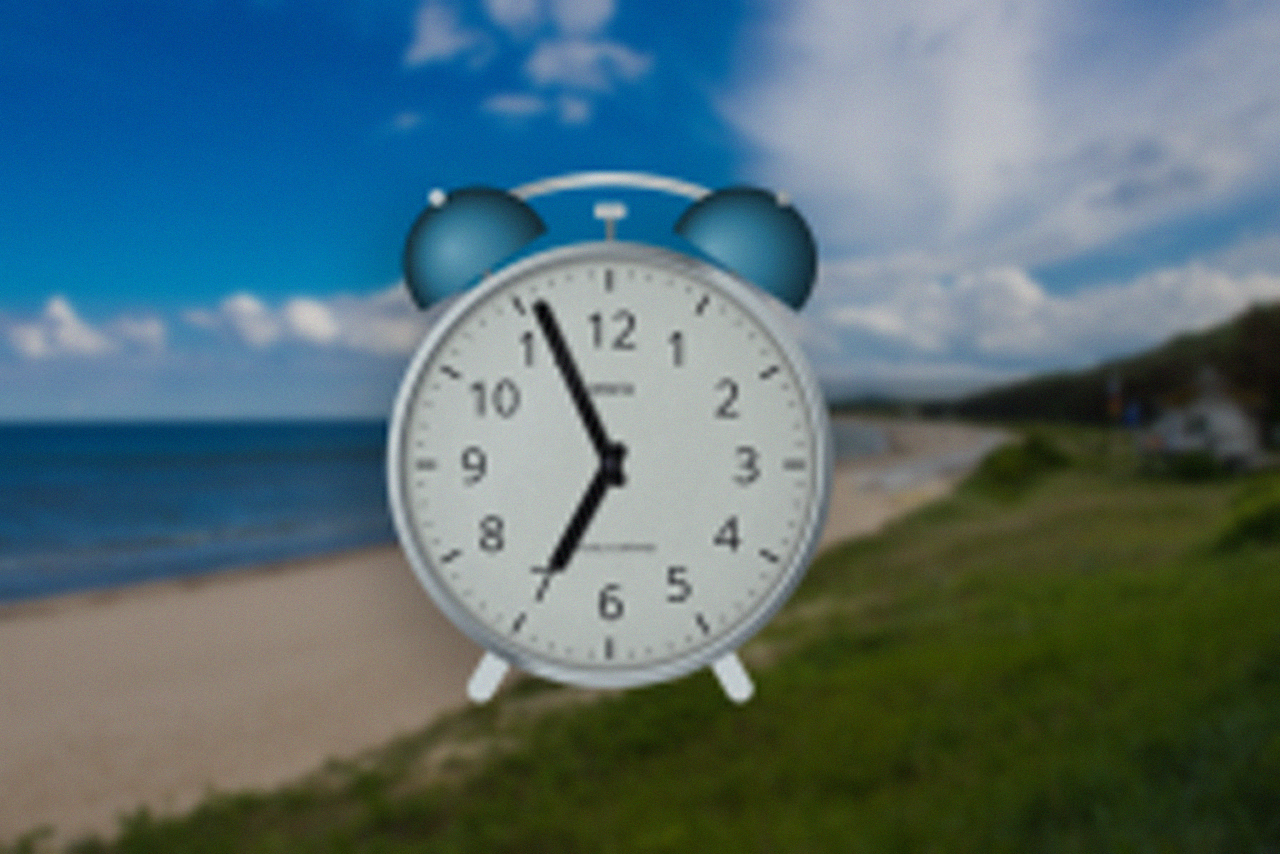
h=6 m=56
